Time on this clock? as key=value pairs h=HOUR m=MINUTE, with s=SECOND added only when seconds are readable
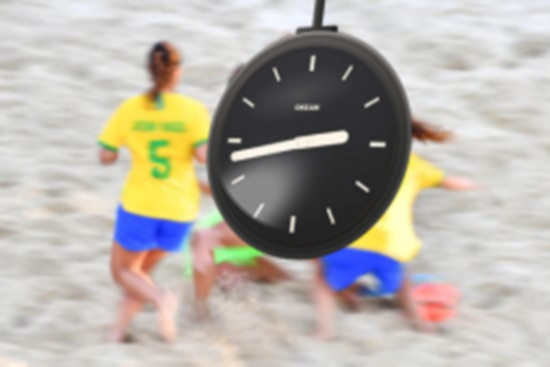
h=2 m=43
